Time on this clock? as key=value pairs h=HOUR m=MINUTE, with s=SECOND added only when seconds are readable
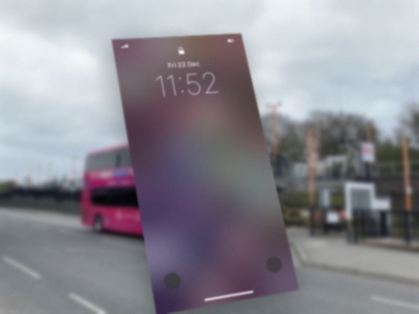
h=11 m=52
